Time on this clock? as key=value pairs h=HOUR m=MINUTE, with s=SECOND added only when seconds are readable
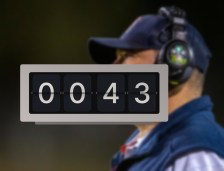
h=0 m=43
